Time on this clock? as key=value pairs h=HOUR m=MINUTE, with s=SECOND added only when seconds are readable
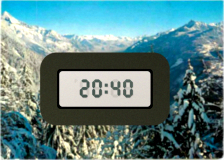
h=20 m=40
